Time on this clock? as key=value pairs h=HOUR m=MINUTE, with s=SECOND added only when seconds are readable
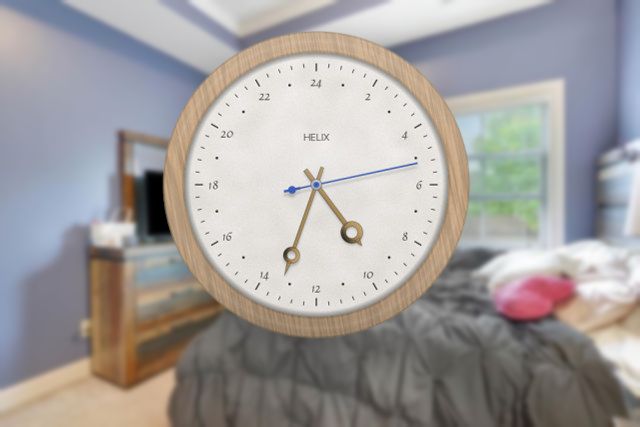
h=9 m=33 s=13
